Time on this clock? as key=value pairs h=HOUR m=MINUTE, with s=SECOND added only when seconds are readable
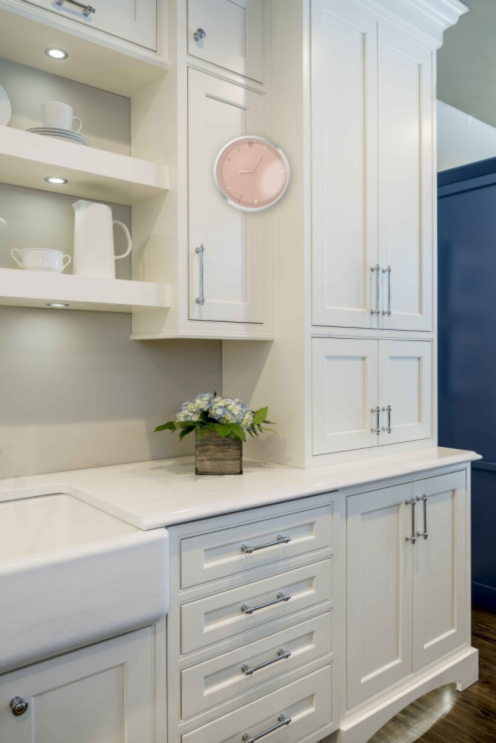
h=9 m=5
